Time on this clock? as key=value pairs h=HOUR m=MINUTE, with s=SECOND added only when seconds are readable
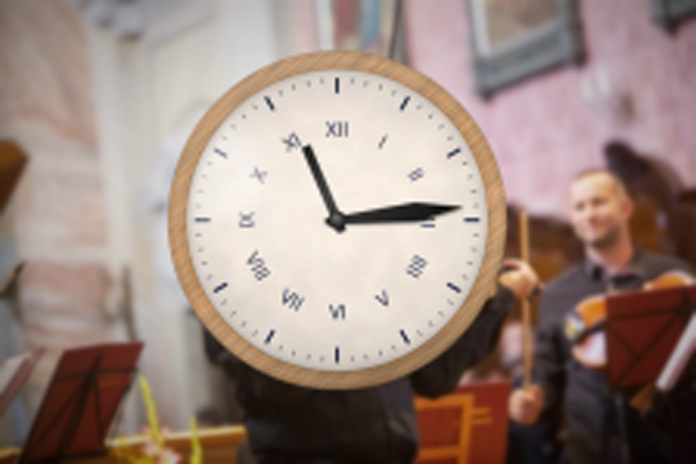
h=11 m=14
